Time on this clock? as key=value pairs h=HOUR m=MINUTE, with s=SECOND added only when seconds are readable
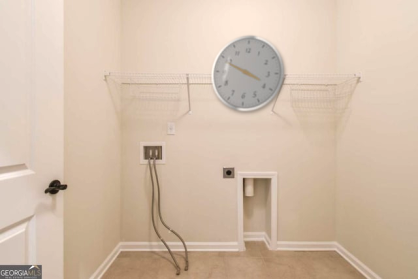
h=3 m=49
